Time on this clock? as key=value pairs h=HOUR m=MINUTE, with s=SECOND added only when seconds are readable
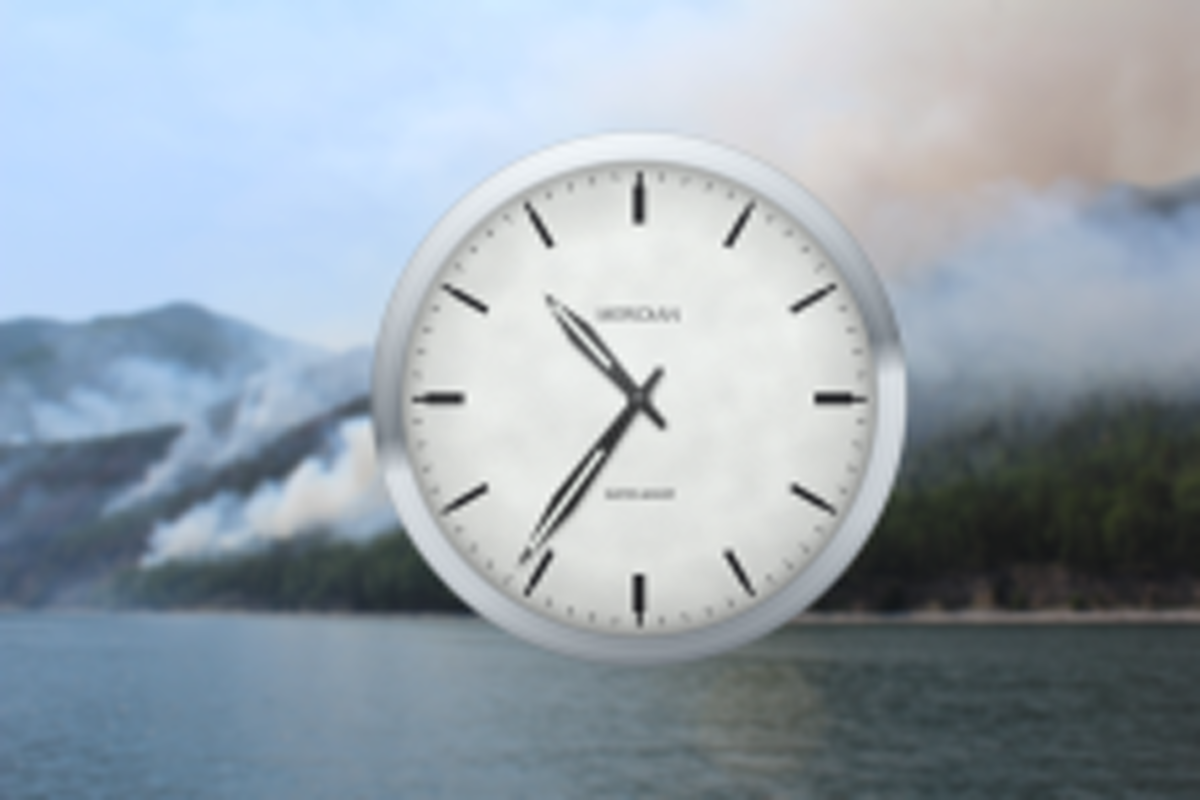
h=10 m=36
